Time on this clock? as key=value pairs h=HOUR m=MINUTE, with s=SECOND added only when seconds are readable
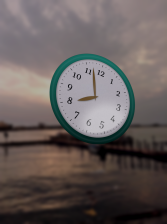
h=7 m=57
